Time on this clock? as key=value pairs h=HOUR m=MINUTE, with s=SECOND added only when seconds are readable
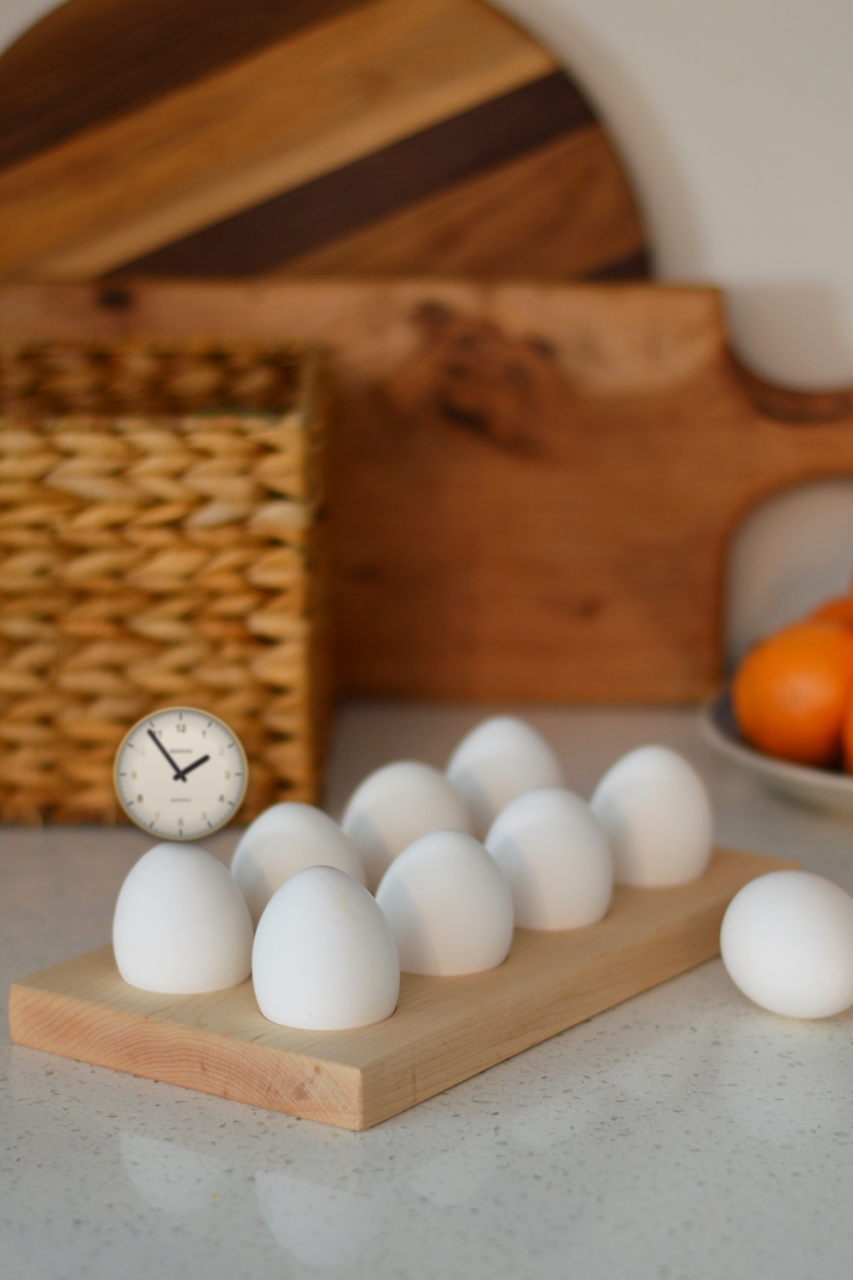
h=1 m=54
